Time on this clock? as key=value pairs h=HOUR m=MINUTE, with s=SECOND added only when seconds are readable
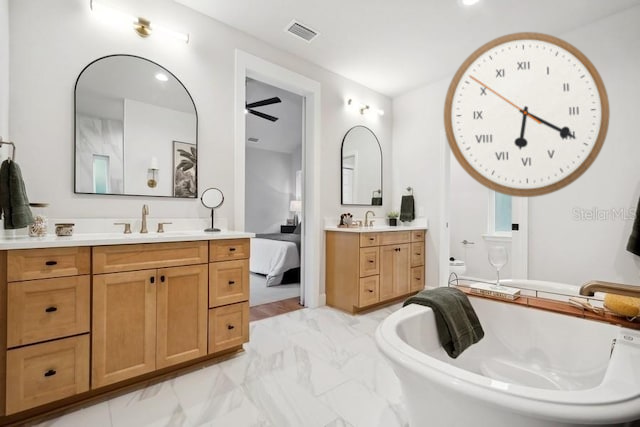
h=6 m=19 s=51
